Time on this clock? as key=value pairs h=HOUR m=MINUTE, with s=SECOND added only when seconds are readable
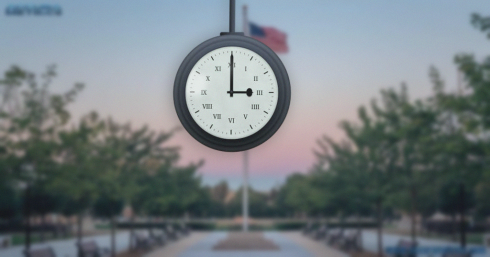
h=3 m=0
